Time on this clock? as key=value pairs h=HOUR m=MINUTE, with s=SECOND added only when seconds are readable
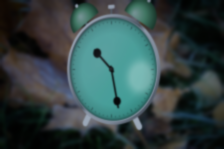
h=10 m=28
